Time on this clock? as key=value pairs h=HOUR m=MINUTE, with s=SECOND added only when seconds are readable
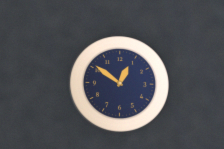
h=12 m=51
